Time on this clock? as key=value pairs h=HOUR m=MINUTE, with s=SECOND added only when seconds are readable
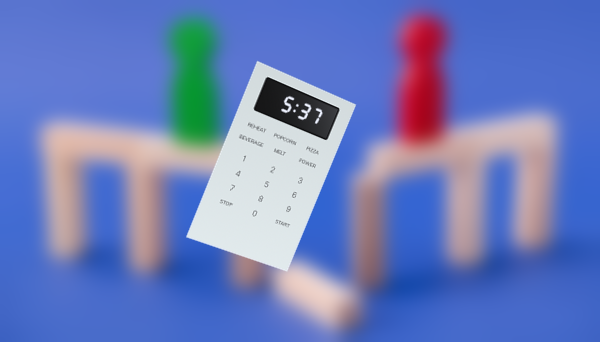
h=5 m=37
